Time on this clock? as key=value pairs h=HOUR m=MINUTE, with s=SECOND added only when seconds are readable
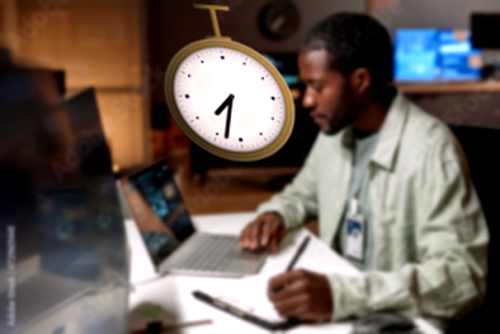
h=7 m=33
